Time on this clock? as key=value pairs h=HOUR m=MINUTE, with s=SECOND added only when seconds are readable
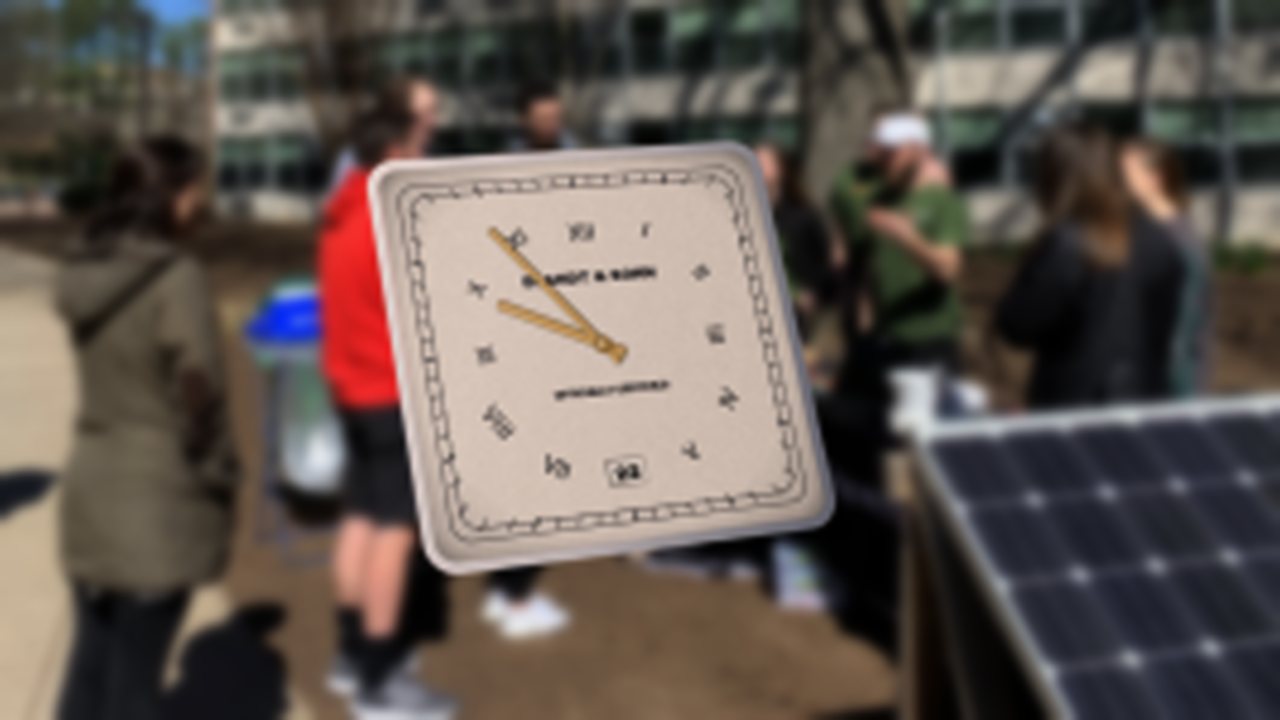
h=9 m=54
